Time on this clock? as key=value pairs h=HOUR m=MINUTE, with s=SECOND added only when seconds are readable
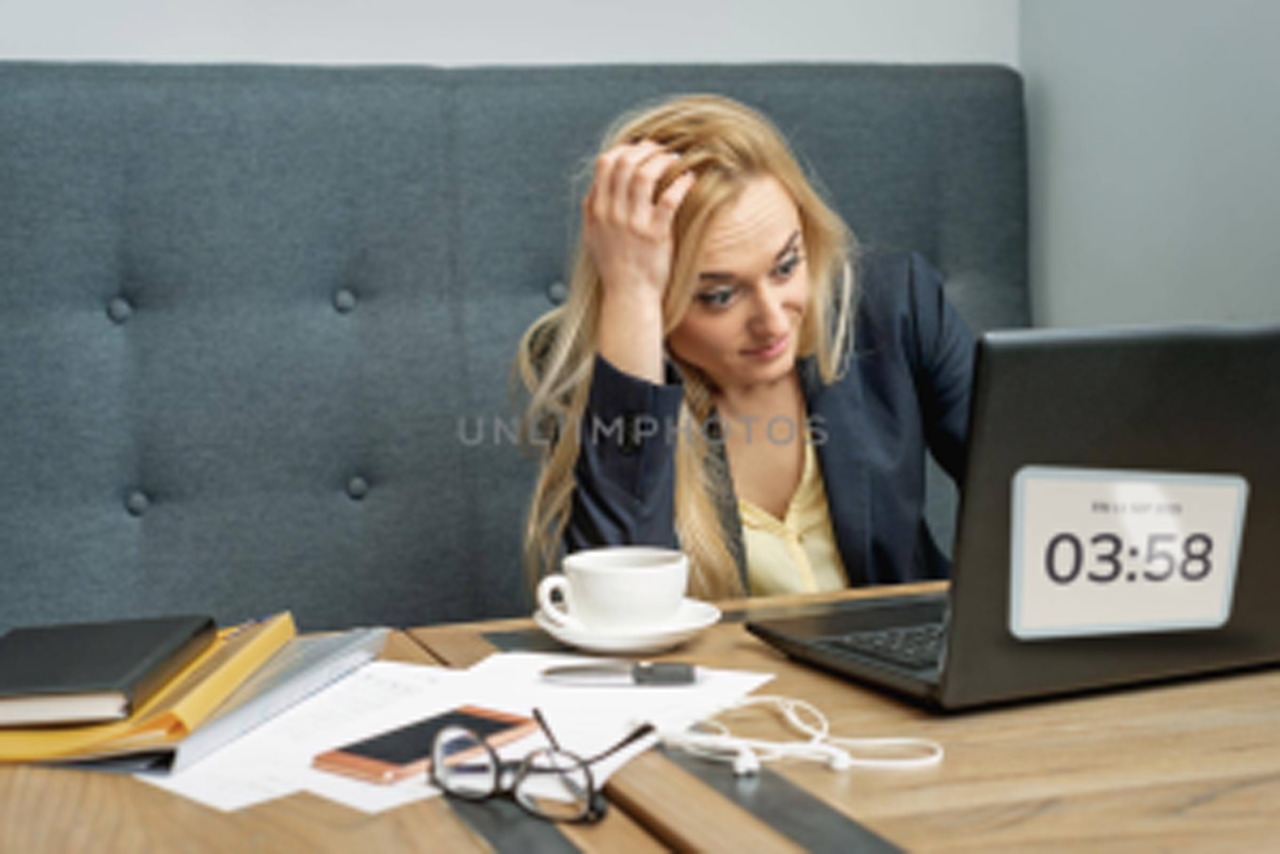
h=3 m=58
